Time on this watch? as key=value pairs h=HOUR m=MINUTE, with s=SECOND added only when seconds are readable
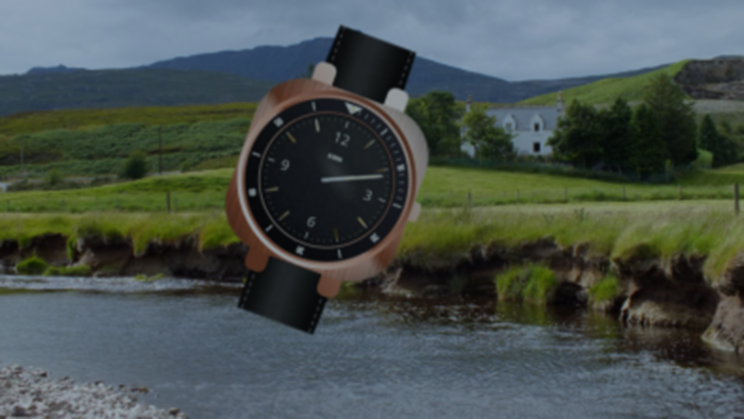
h=2 m=11
